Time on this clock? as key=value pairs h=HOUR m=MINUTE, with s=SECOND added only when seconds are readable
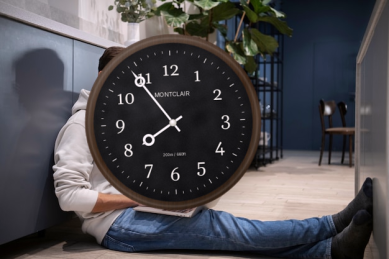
h=7 m=54
